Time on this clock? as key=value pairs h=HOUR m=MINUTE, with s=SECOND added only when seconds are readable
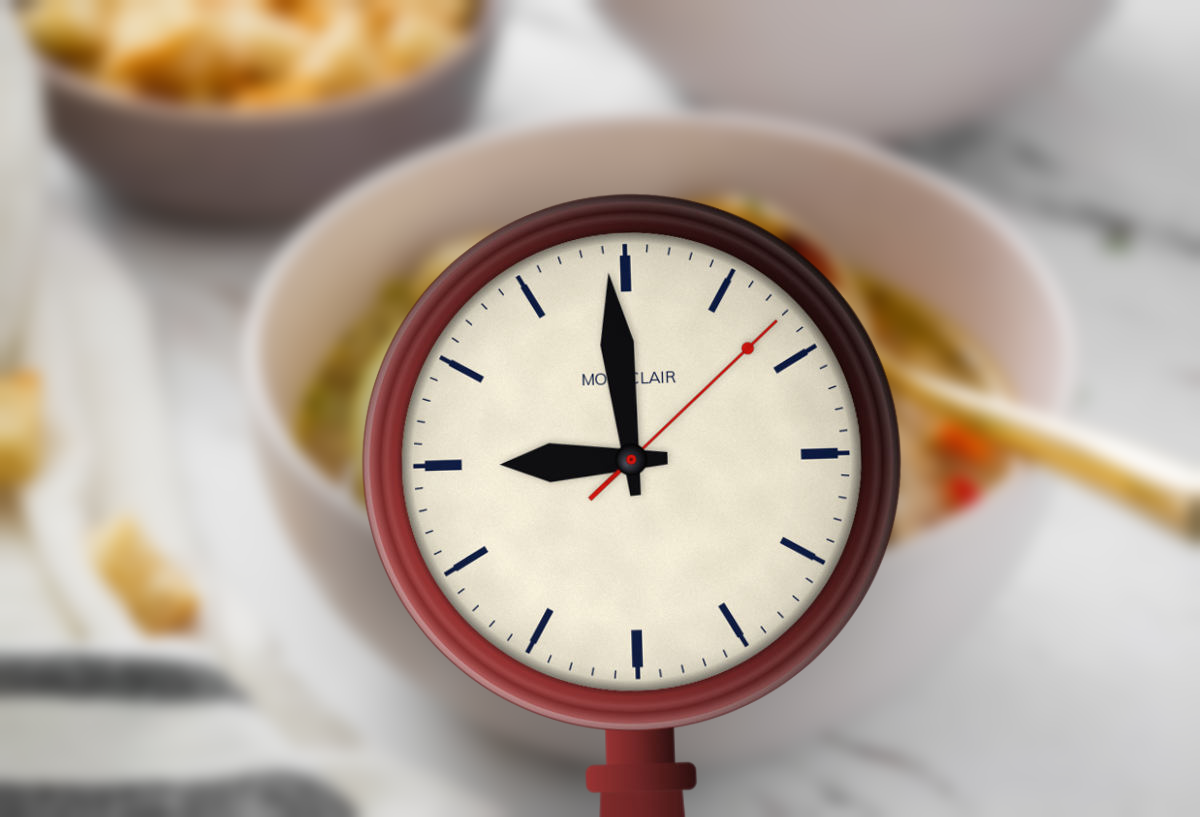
h=8 m=59 s=8
